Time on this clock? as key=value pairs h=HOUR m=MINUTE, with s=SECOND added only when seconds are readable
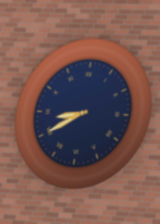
h=8 m=40
